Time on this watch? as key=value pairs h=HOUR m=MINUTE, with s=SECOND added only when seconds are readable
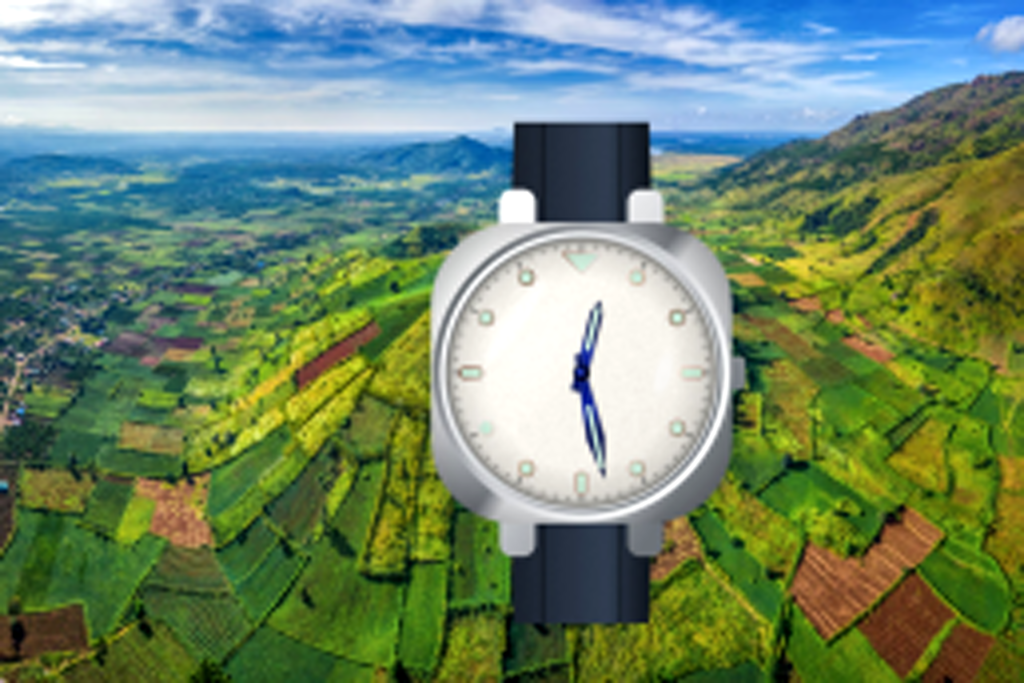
h=12 m=28
